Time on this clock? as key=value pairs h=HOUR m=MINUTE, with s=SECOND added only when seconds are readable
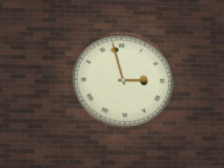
h=2 m=58
